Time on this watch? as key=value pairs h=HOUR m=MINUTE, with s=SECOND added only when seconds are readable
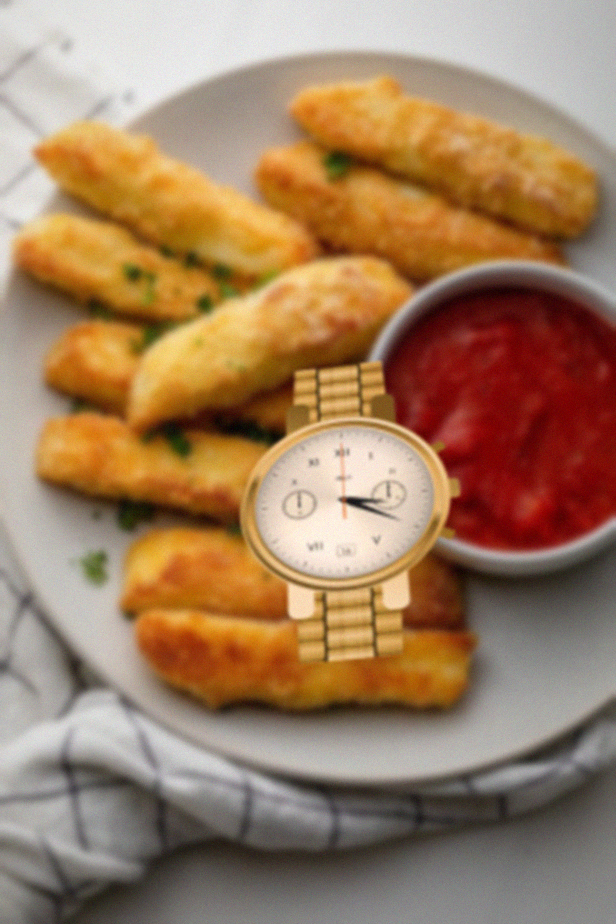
h=3 m=20
